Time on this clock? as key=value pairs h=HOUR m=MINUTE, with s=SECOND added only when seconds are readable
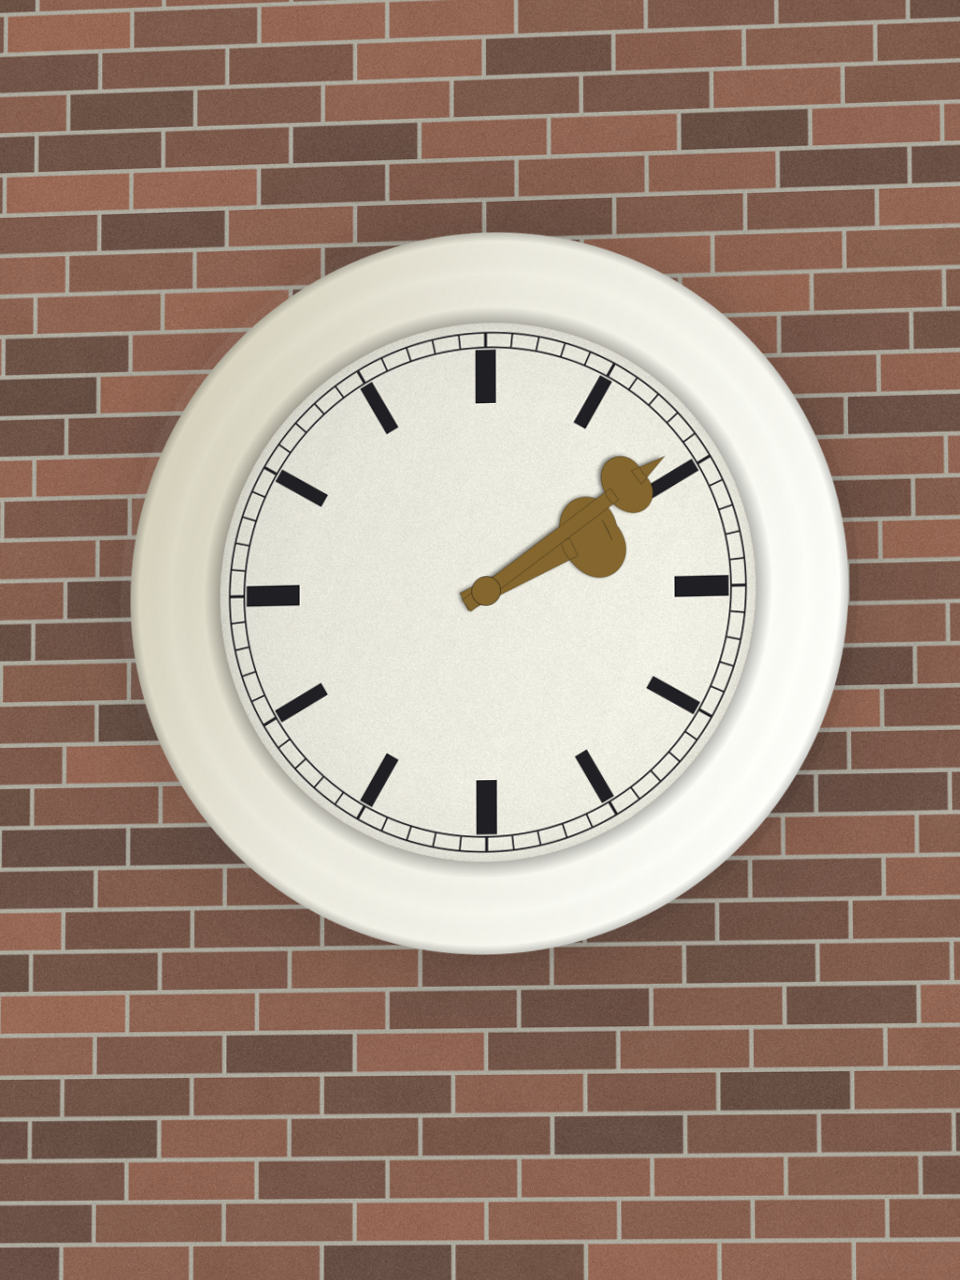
h=2 m=9
